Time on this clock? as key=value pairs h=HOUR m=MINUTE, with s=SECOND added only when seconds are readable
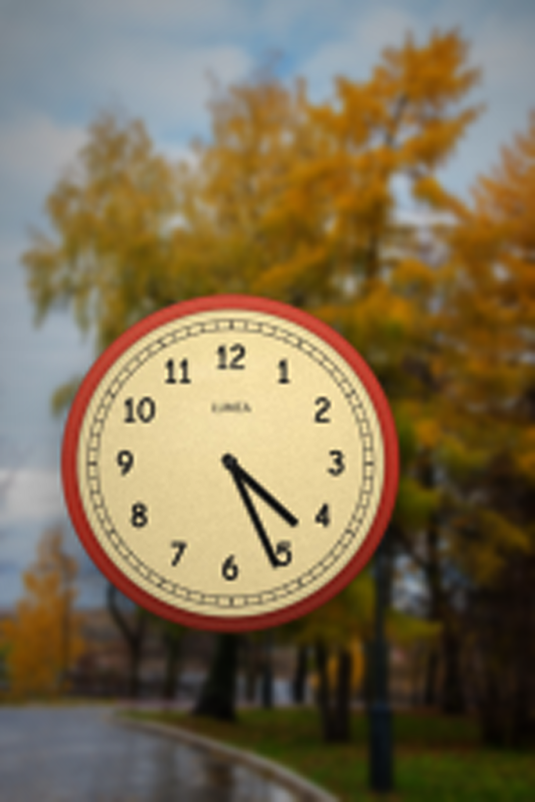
h=4 m=26
